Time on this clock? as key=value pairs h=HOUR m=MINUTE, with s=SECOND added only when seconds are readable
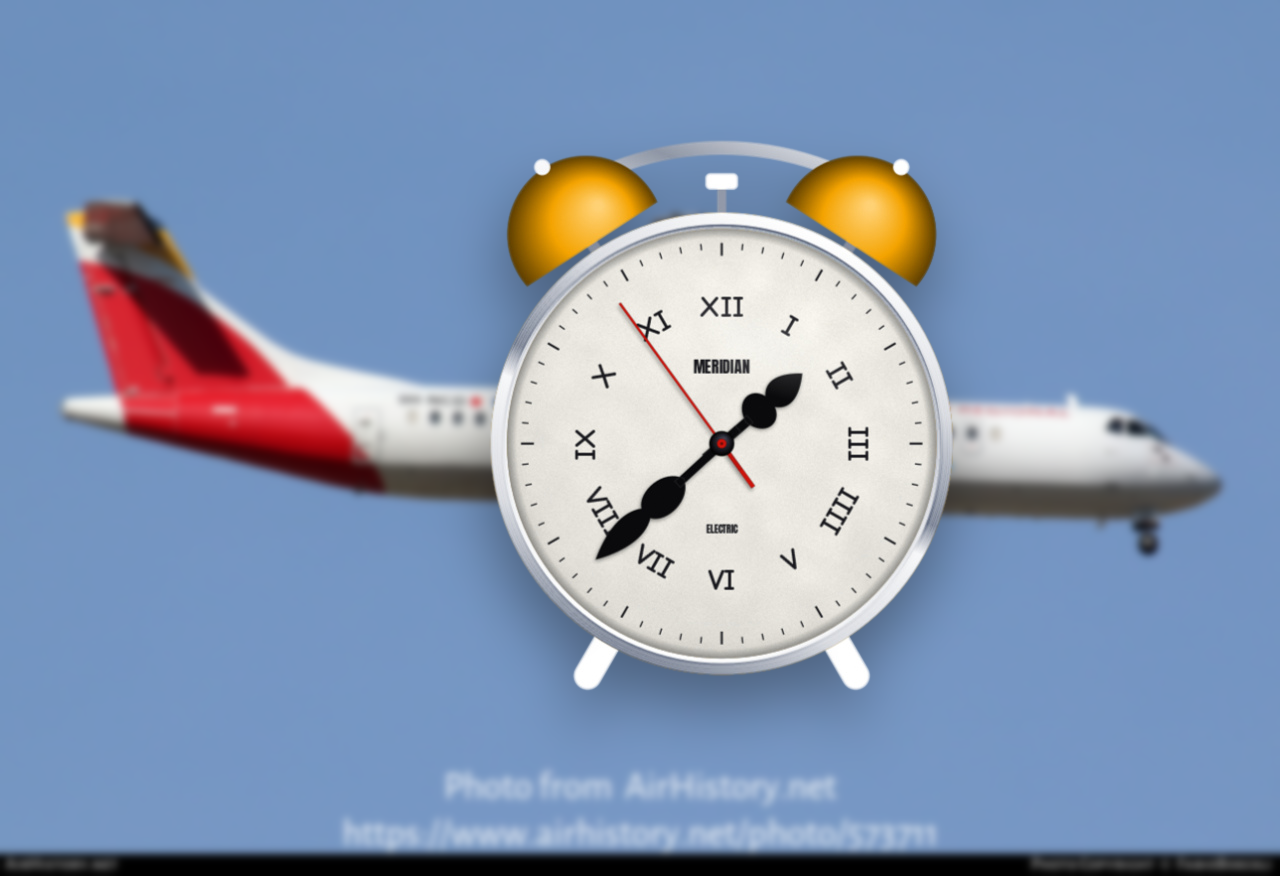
h=1 m=37 s=54
